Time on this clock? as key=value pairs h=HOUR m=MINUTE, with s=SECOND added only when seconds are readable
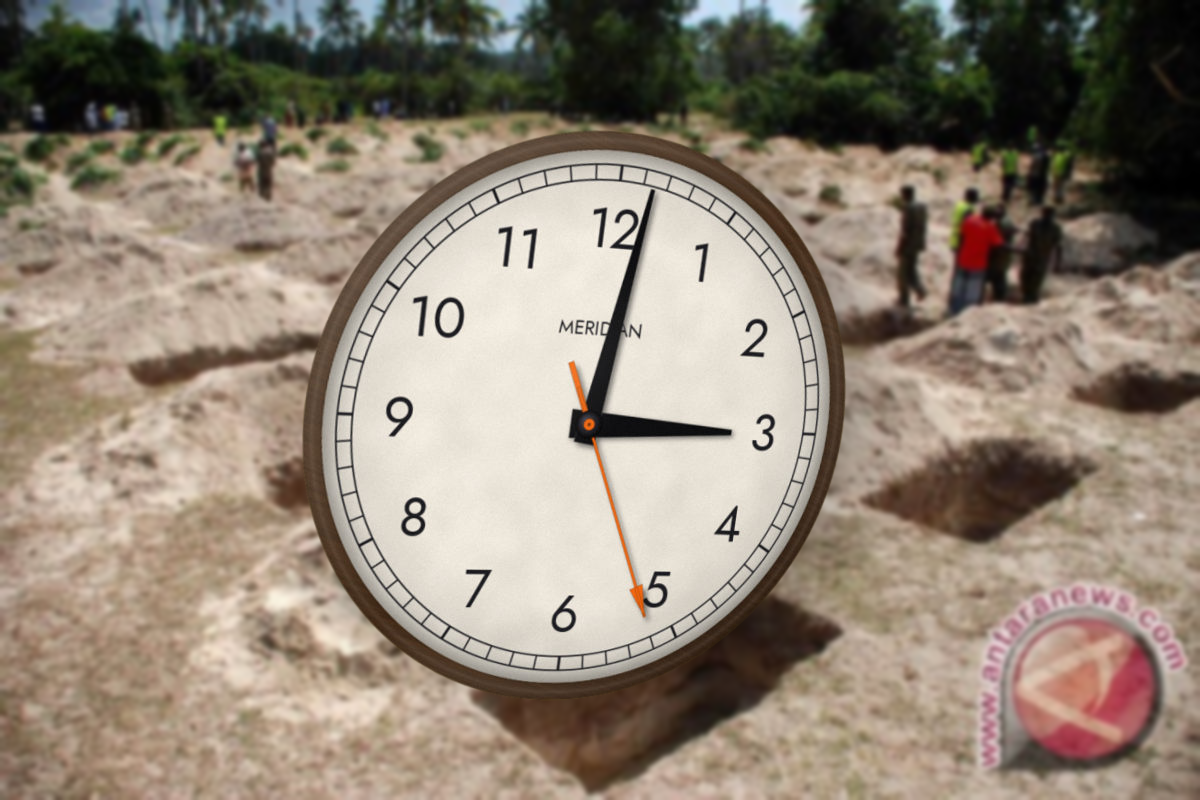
h=3 m=1 s=26
